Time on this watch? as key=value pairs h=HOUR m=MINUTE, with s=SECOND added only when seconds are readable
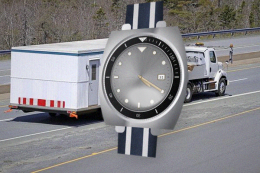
h=4 m=20
